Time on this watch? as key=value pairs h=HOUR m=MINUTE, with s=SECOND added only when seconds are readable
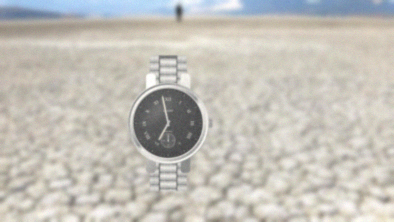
h=6 m=58
